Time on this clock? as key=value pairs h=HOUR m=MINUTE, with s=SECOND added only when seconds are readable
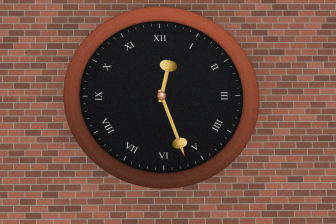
h=12 m=27
